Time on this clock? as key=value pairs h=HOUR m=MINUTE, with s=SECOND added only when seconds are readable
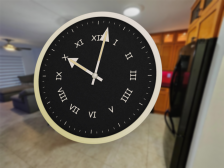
h=10 m=2
